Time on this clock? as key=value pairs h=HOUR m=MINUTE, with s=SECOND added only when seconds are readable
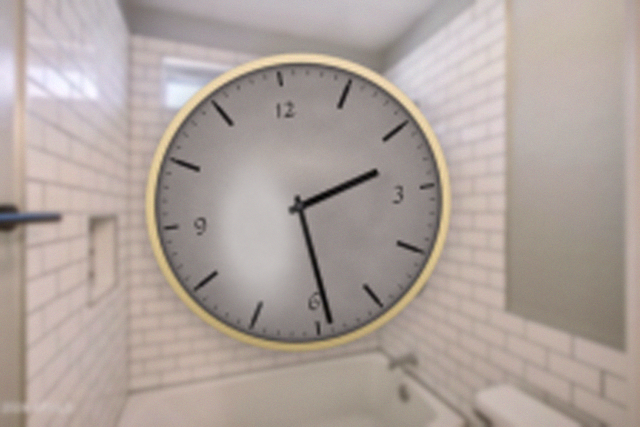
h=2 m=29
